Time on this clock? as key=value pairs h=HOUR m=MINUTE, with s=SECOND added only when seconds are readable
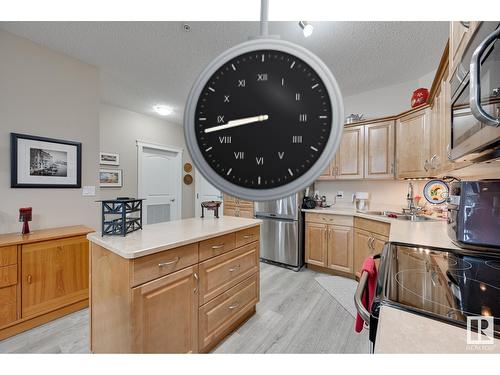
h=8 m=43
